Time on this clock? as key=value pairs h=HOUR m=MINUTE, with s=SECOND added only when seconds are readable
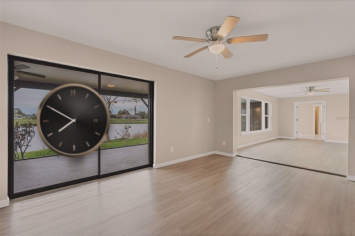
h=7 m=50
